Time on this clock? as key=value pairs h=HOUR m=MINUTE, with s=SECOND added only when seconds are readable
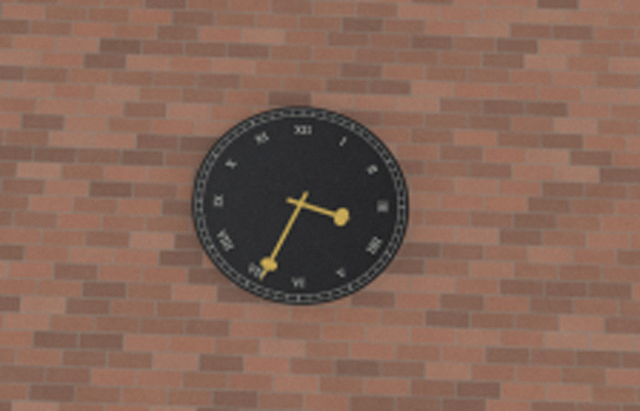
h=3 m=34
